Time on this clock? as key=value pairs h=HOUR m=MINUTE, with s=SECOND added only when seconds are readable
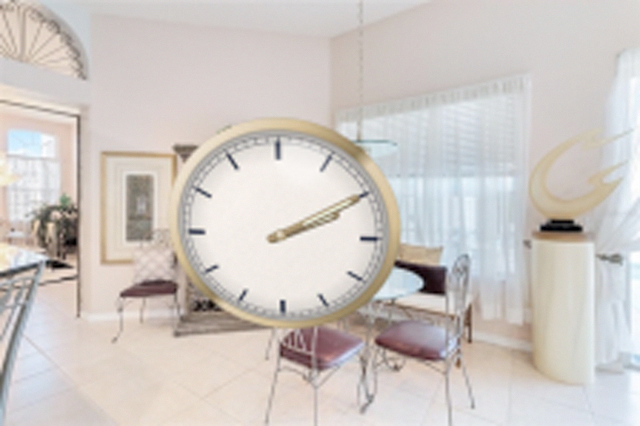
h=2 m=10
